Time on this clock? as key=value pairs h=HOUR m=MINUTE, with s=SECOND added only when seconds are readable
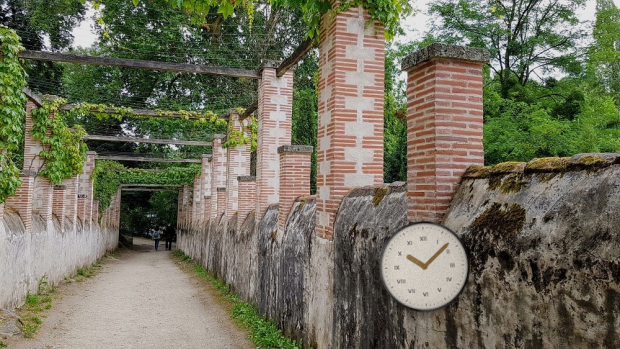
h=10 m=8
